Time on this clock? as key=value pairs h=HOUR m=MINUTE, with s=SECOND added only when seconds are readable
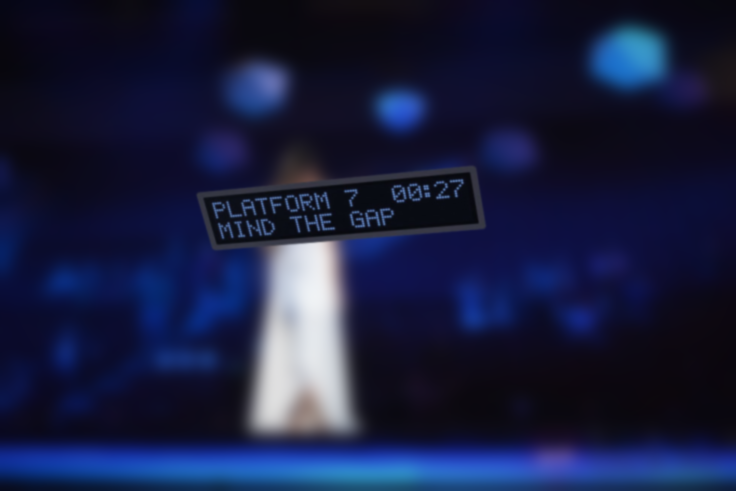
h=0 m=27
